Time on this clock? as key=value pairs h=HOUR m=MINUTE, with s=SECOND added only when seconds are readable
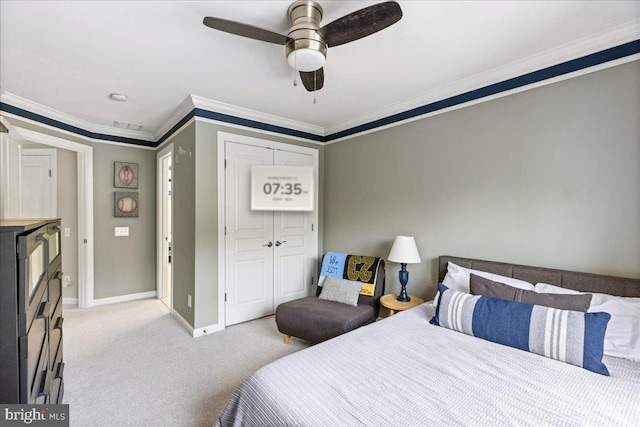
h=7 m=35
